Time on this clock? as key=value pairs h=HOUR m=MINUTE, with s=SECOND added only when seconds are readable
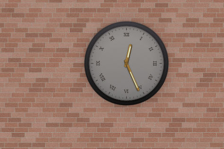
h=12 m=26
